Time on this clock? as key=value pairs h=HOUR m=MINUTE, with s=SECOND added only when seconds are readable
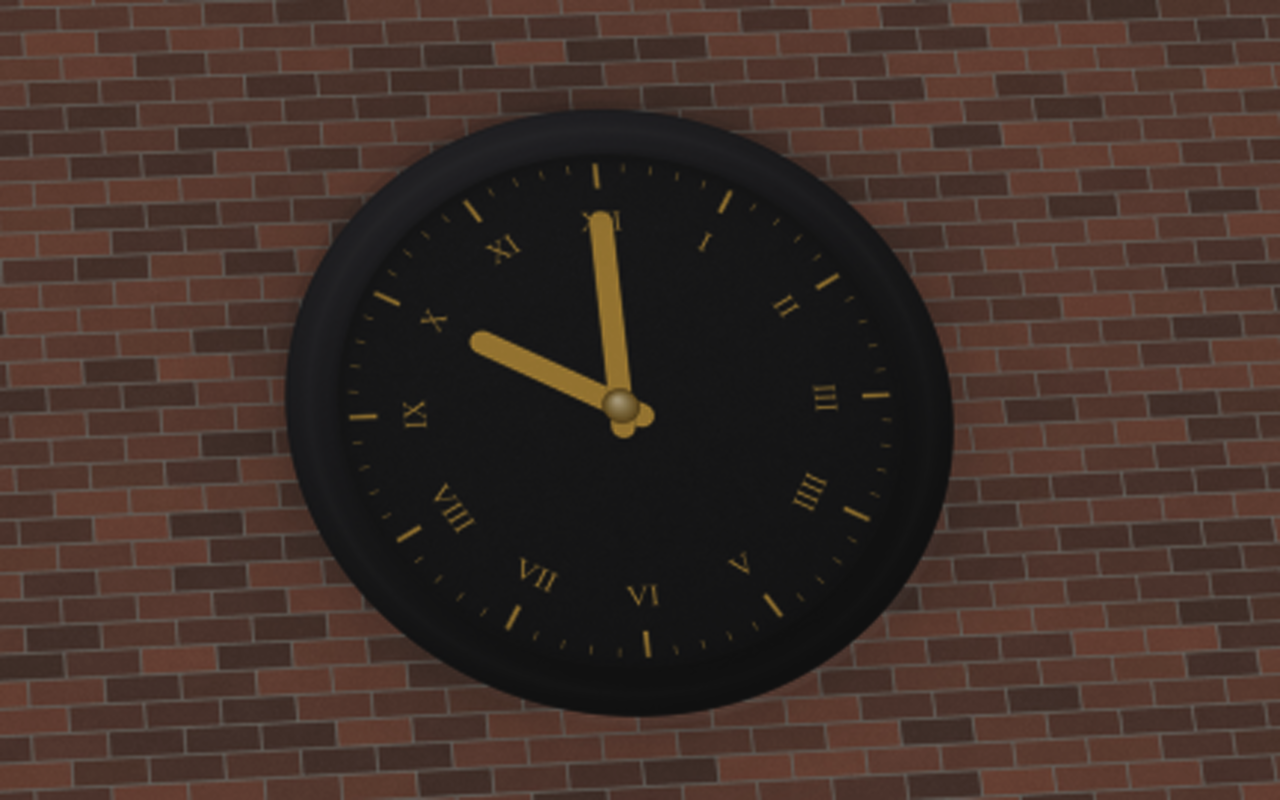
h=10 m=0
